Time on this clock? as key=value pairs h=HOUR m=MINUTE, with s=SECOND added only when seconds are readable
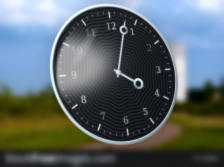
h=4 m=3
